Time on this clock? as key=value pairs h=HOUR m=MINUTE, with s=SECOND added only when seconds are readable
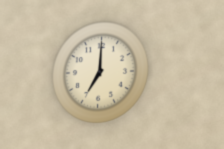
h=7 m=0
